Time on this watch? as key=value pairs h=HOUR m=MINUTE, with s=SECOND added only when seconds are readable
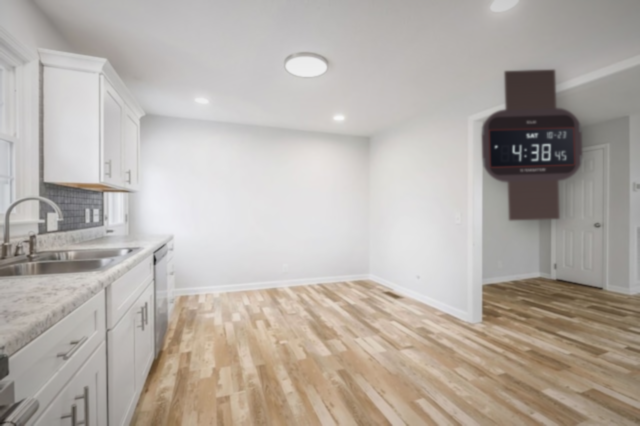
h=4 m=38
